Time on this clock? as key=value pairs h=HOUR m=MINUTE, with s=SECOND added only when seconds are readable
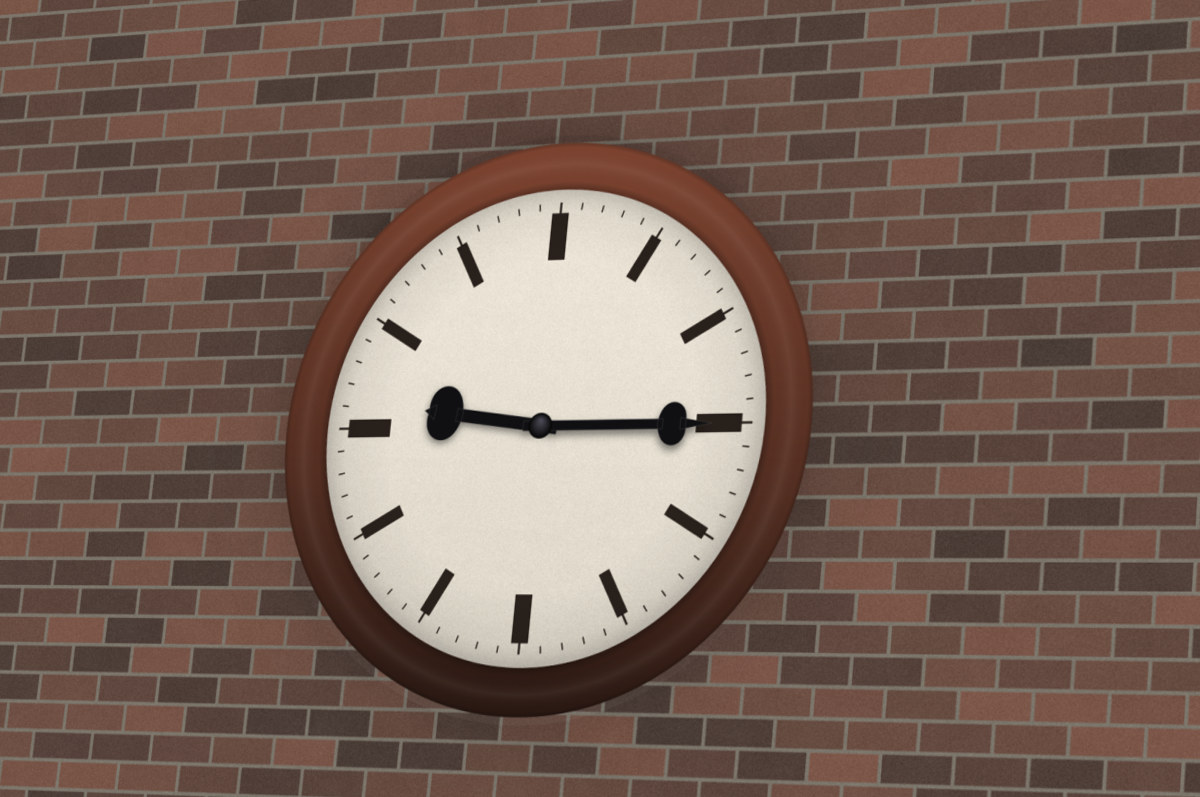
h=9 m=15
